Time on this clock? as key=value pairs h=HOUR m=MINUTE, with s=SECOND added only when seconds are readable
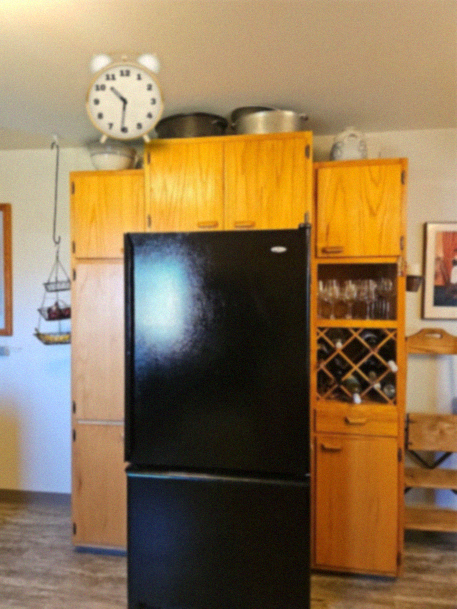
h=10 m=31
